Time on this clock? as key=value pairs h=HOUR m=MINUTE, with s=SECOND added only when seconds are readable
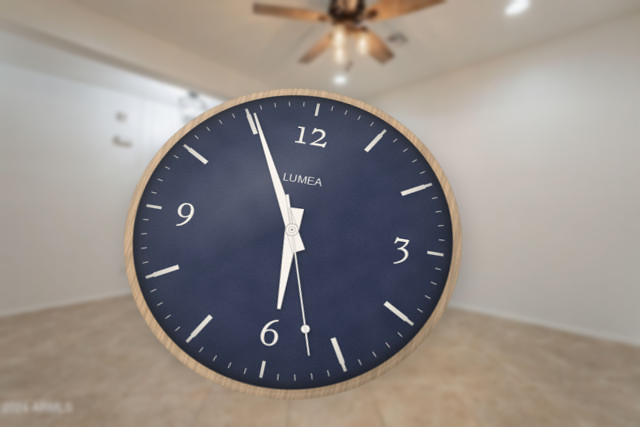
h=5 m=55 s=27
